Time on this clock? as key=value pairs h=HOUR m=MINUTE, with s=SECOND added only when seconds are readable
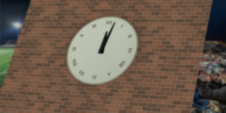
h=12 m=2
